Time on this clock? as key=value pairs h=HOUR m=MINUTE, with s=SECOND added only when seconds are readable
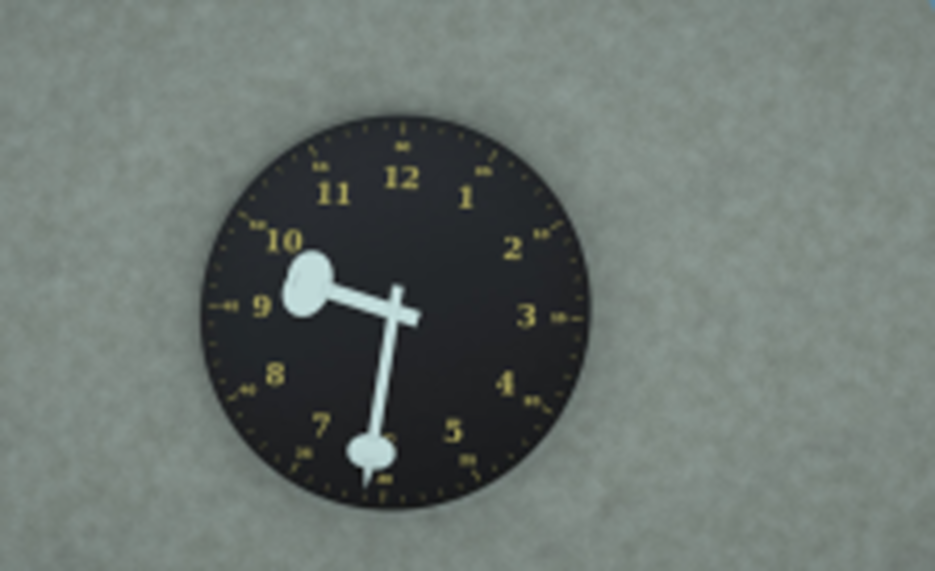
h=9 m=31
